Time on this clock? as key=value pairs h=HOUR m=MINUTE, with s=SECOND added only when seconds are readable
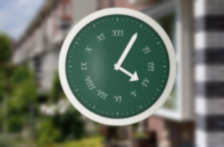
h=4 m=5
